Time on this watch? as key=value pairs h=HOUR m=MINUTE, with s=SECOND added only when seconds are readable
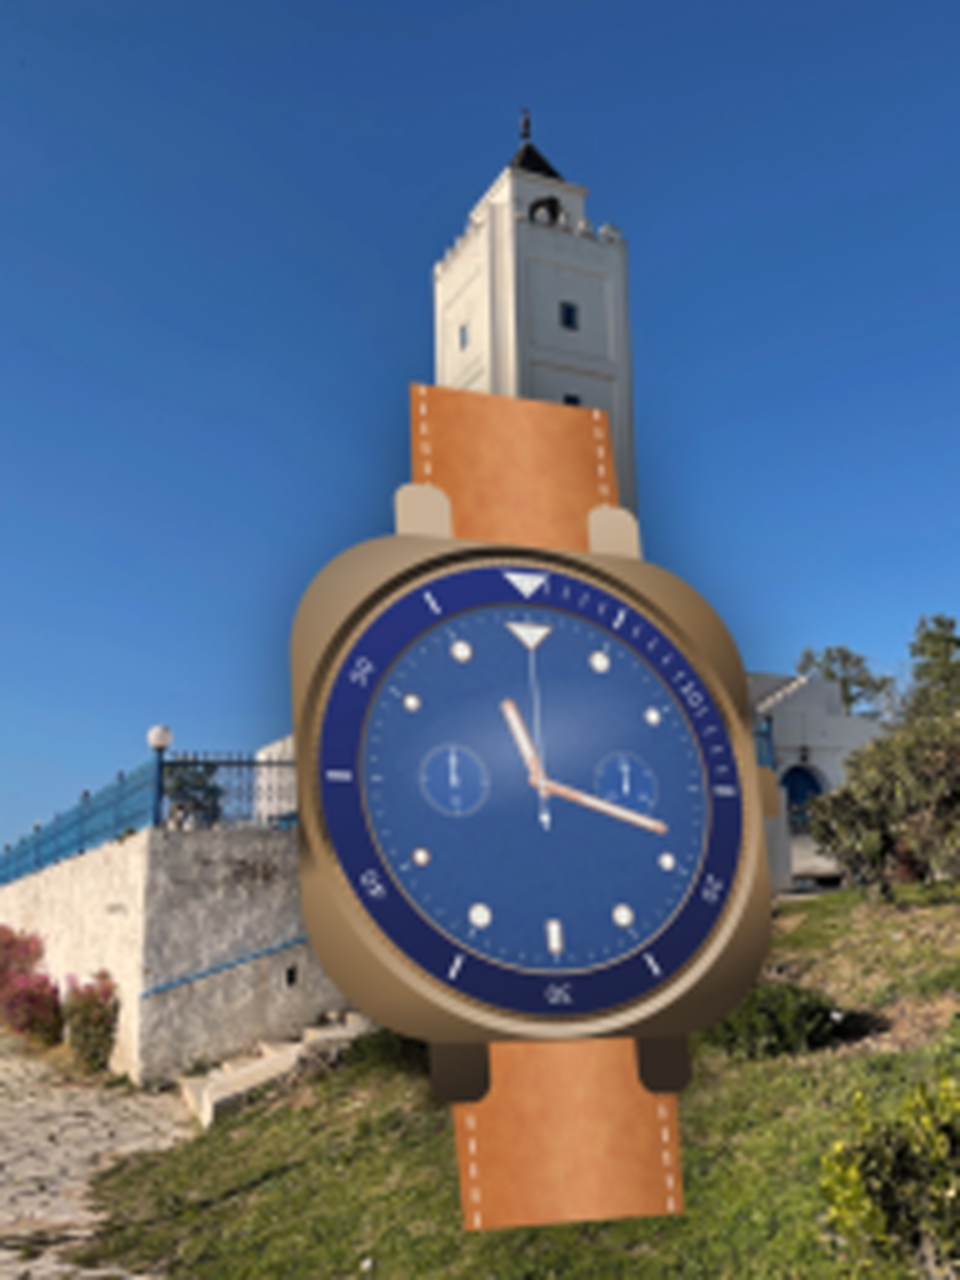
h=11 m=18
